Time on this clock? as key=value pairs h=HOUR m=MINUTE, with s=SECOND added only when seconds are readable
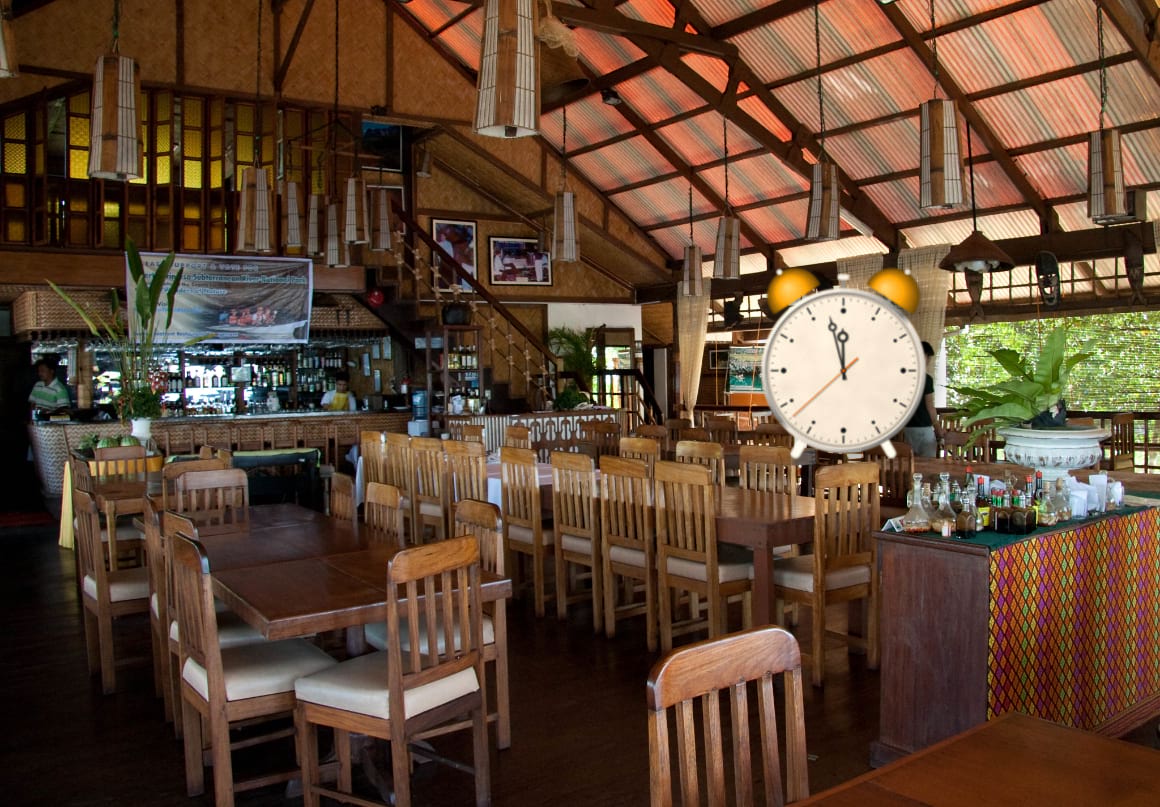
h=11 m=57 s=38
